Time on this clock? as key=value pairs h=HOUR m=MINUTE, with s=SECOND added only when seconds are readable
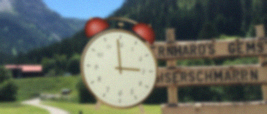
h=2 m=59
